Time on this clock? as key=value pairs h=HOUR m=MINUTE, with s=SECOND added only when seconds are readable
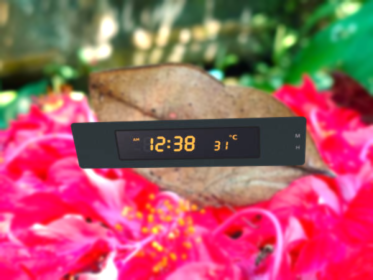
h=12 m=38
